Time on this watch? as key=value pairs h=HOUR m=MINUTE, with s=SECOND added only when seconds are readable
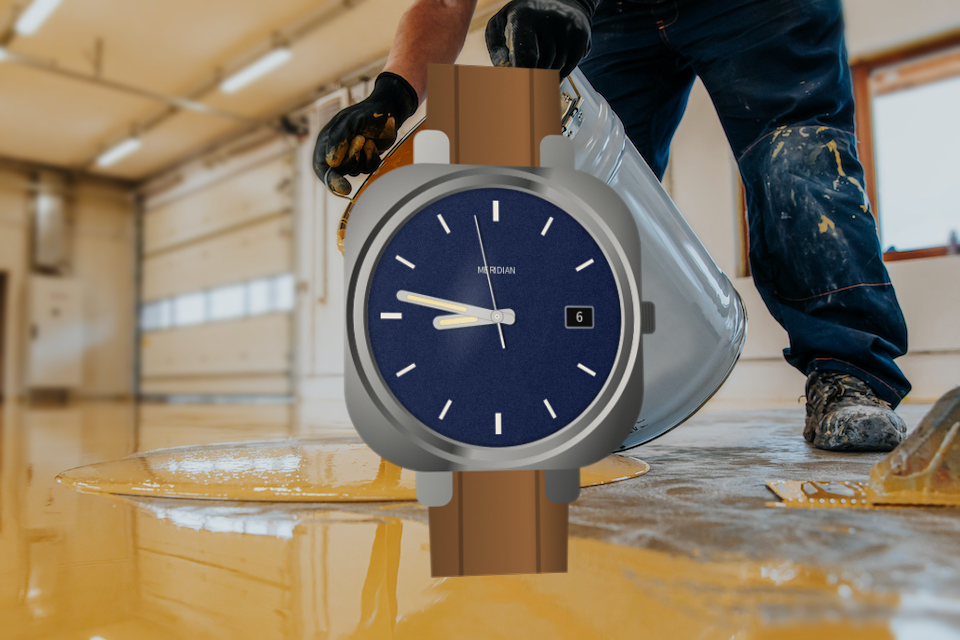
h=8 m=46 s=58
